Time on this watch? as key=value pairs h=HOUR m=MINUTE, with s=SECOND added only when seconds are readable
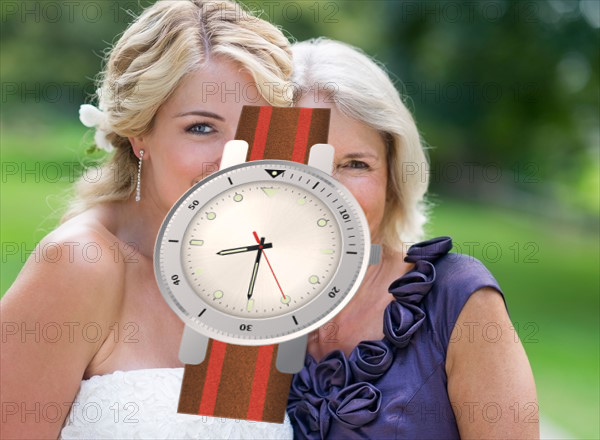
h=8 m=30 s=25
